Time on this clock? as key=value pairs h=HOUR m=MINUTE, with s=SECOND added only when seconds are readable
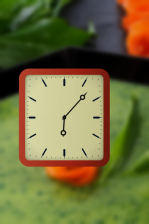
h=6 m=7
